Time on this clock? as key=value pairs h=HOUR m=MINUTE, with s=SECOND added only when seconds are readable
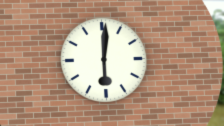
h=6 m=1
